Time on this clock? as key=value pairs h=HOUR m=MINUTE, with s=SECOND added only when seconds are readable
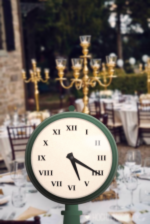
h=5 m=20
